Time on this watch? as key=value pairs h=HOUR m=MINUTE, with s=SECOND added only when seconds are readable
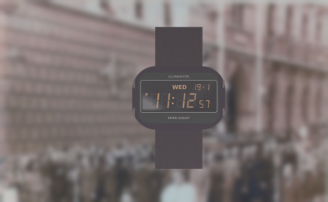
h=11 m=12 s=57
